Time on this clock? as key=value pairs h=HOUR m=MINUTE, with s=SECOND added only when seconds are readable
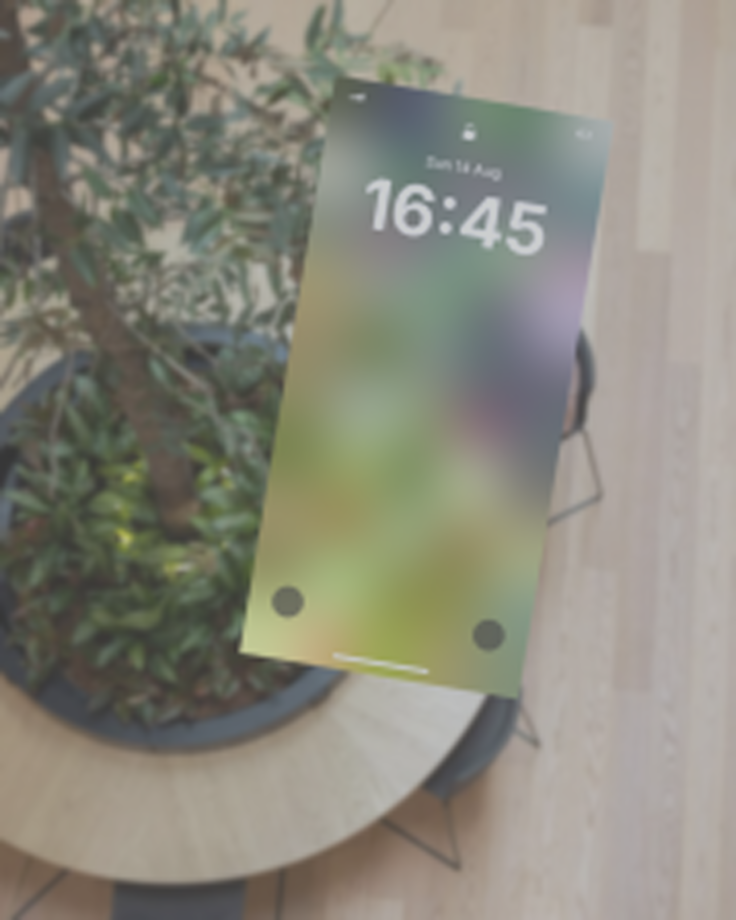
h=16 m=45
